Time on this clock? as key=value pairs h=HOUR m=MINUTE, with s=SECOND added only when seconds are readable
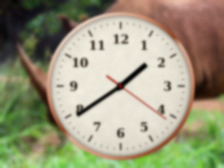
h=1 m=39 s=21
